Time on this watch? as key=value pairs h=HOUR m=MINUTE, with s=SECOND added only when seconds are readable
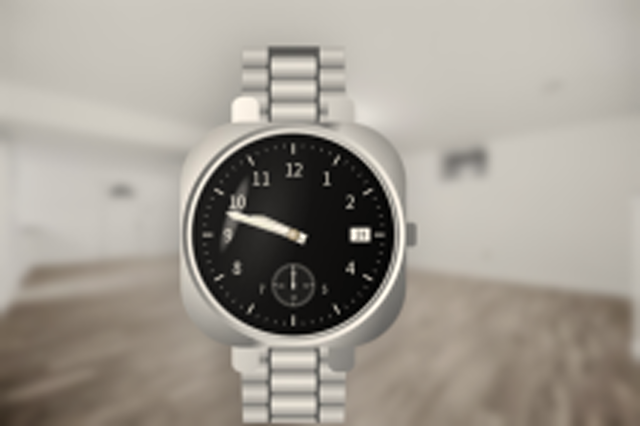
h=9 m=48
